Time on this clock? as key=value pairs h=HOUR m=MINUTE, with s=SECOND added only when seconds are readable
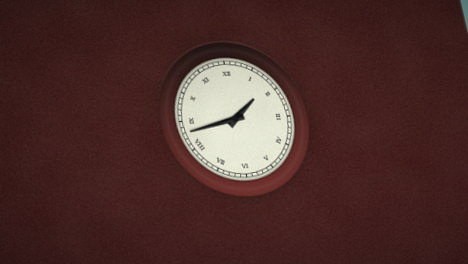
h=1 m=43
